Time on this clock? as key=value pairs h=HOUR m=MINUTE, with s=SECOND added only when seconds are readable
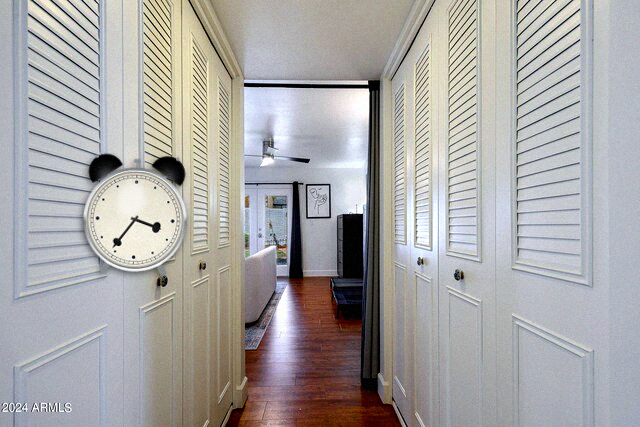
h=3 m=36
